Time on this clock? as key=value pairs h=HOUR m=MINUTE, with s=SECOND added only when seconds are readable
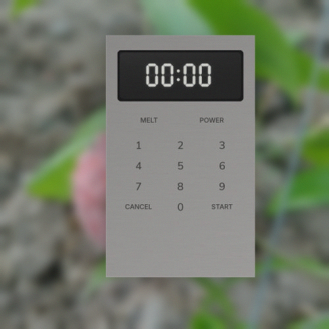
h=0 m=0
